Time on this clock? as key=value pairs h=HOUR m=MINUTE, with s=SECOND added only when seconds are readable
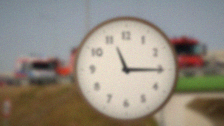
h=11 m=15
